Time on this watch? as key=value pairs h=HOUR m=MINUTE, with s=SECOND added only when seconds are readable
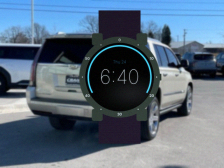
h=6 m=40
